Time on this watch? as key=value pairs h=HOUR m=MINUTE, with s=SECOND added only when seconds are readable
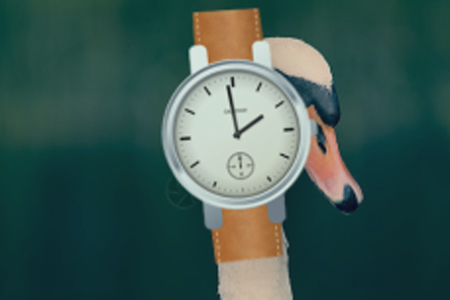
h=1 m=59
